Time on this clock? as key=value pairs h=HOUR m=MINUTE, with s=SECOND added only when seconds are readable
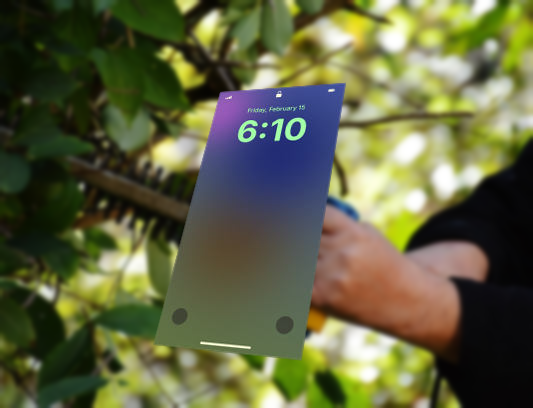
h=6 m=10
